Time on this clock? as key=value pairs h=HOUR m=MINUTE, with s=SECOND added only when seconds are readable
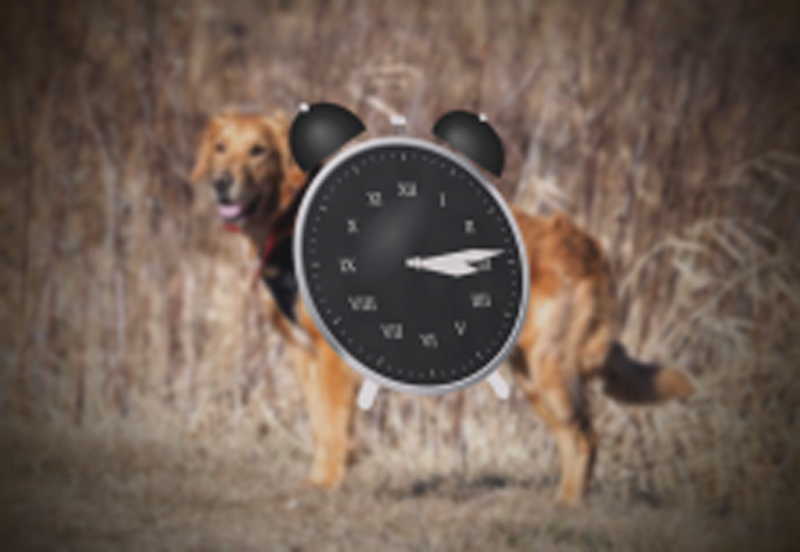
h=3 m=14
